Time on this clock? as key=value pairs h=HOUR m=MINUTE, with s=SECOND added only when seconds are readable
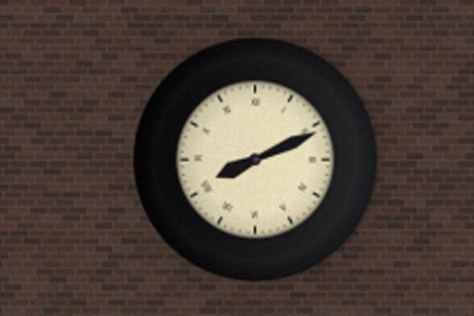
h=8 m=11
